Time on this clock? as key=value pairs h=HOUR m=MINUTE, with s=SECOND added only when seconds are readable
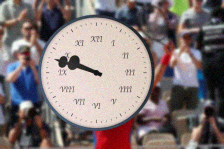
h=9 m=48
